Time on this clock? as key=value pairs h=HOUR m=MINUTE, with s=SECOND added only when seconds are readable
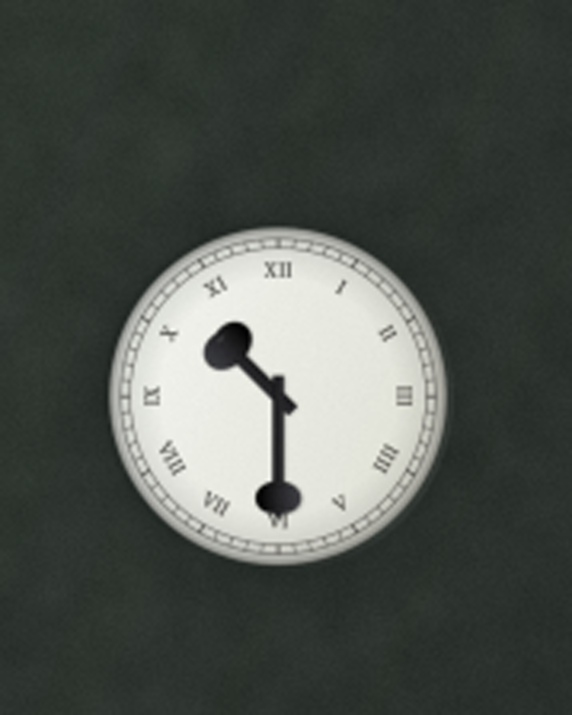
h=10 m=30
